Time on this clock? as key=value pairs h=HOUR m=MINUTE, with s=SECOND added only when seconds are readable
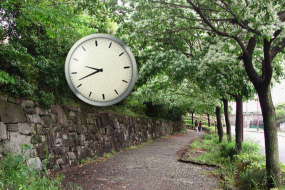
h=9 m=42
